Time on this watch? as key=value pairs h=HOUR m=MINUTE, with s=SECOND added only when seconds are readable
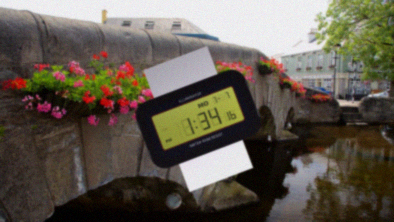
h=1 m=34
